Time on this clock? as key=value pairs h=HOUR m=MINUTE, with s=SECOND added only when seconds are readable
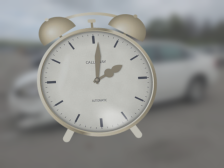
h=2 m=1
